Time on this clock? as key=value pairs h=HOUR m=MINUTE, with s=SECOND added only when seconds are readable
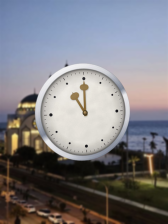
h=11 m=0
